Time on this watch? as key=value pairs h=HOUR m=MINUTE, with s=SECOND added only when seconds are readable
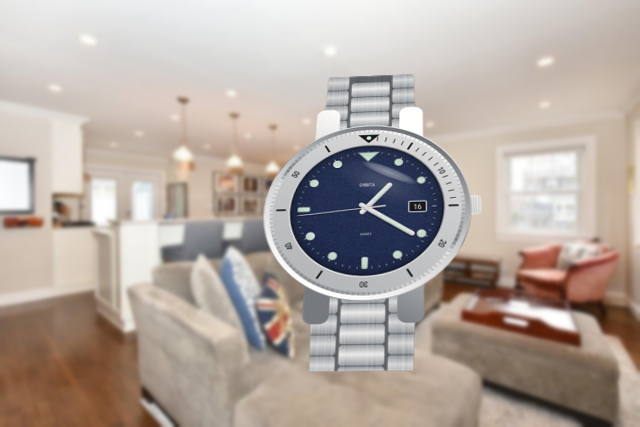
h=1 m=20 s=44
